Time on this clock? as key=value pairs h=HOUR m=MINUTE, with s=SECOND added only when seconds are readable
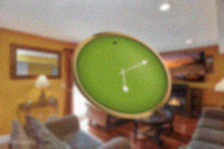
h=6 m=11
